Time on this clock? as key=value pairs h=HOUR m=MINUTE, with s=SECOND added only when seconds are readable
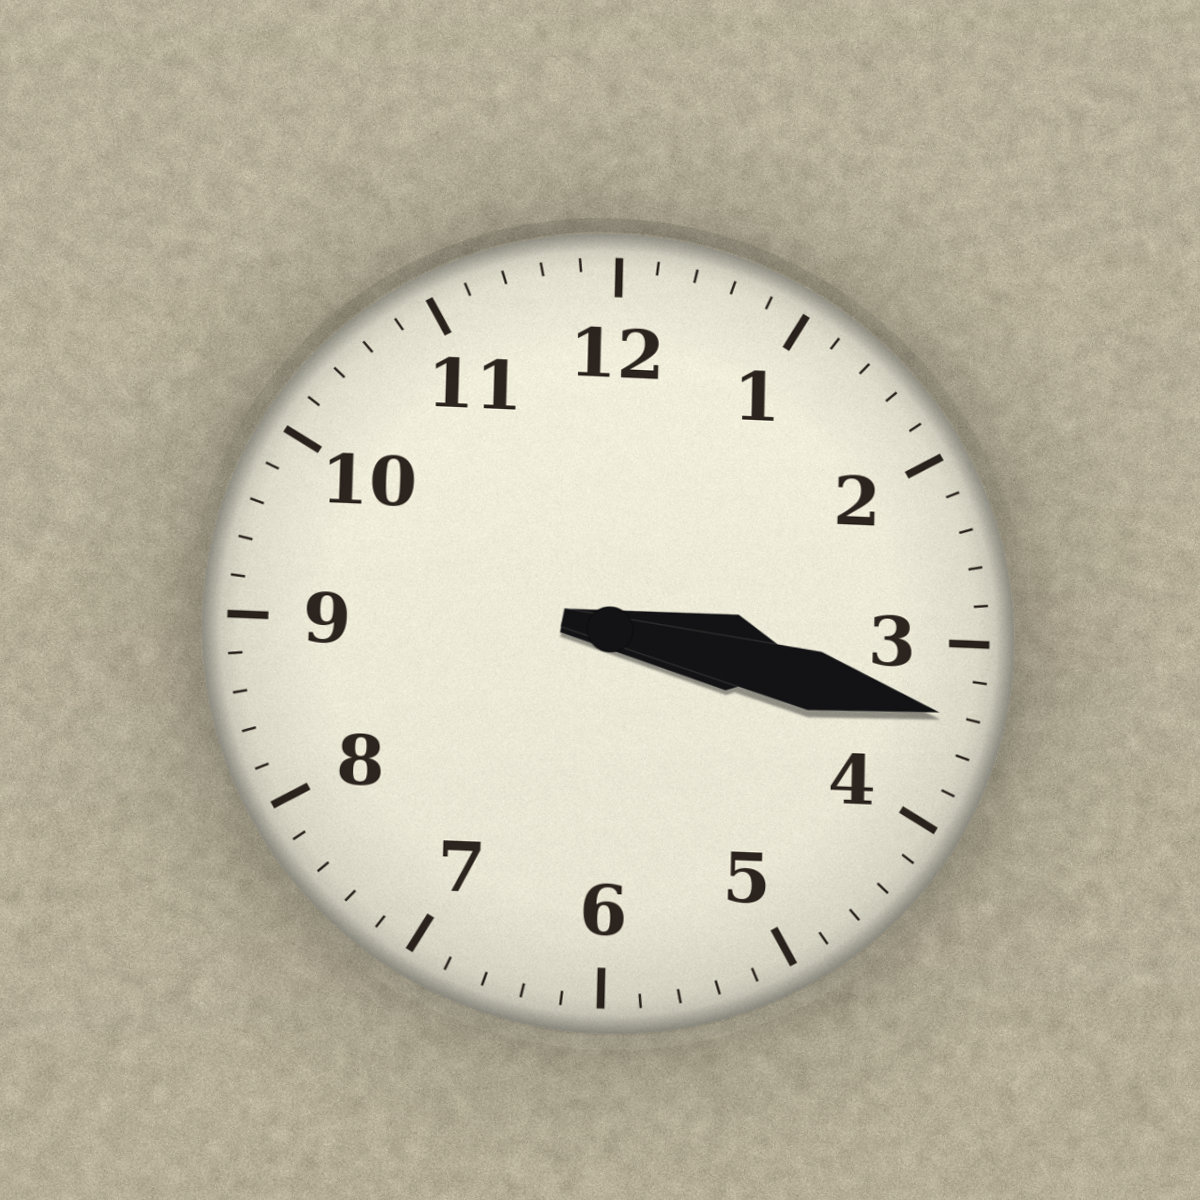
h=3 m=17
